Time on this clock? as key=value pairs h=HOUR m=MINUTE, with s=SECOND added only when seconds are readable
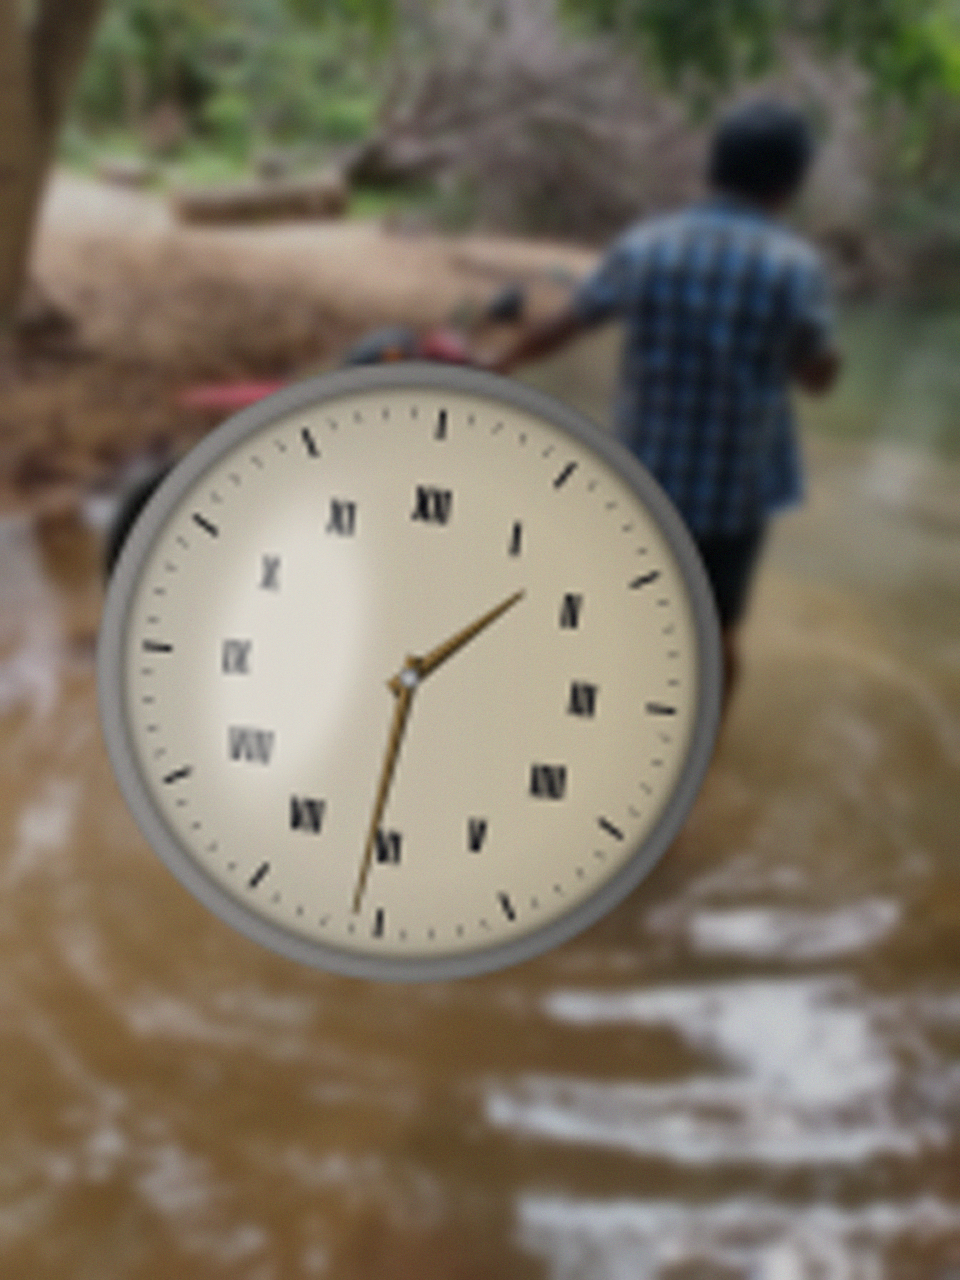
h=1 m=31
